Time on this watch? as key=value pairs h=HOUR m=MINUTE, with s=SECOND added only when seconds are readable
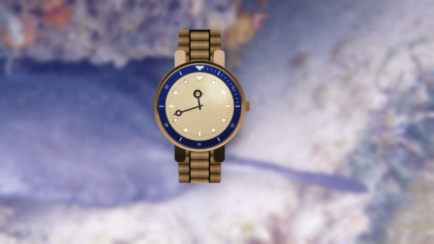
h=11 m=42
